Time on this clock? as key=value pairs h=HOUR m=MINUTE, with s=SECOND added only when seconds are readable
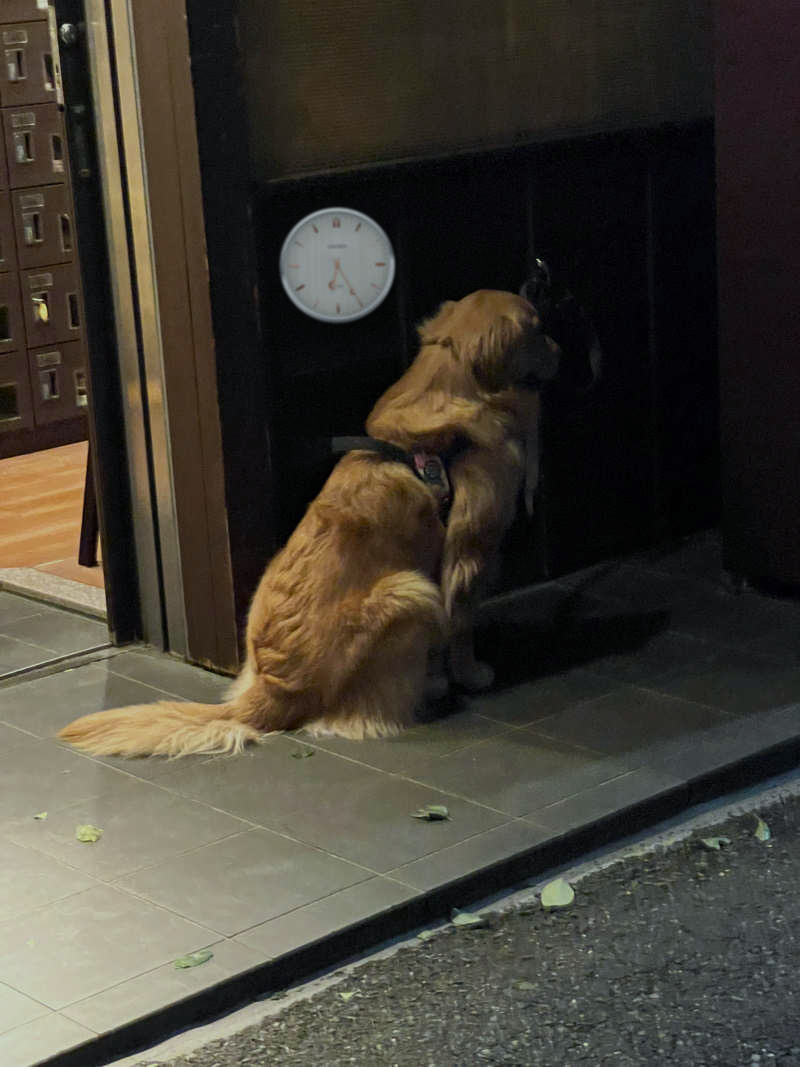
h=6 m=25
